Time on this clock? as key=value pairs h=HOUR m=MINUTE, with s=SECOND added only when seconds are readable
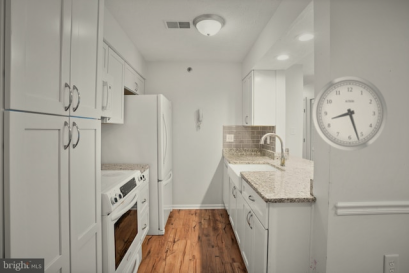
h=8 m=27
